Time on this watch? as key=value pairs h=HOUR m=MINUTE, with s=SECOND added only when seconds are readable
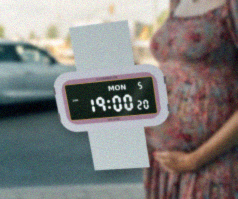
h=19 m=0 s=20
